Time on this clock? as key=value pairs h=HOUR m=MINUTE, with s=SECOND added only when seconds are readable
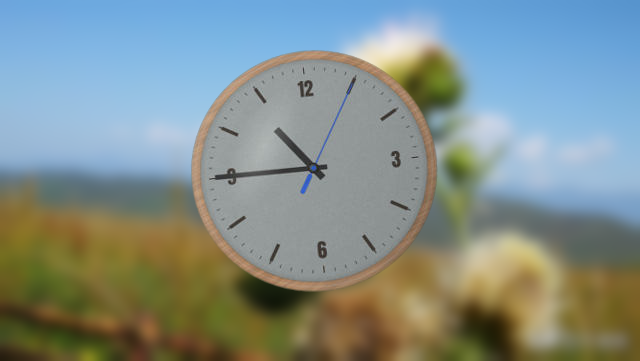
h=10 m=45 s=5
